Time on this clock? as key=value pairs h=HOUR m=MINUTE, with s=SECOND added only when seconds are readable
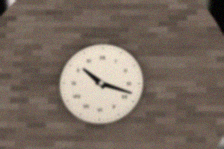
h=10 m=18
